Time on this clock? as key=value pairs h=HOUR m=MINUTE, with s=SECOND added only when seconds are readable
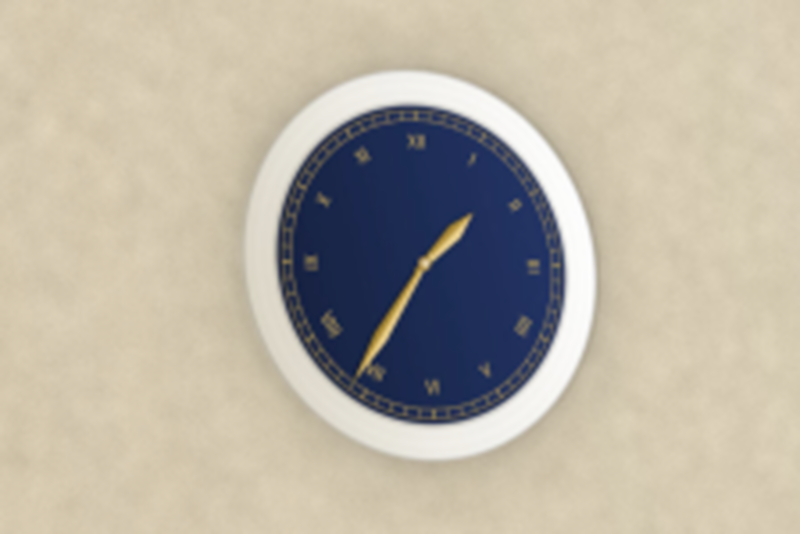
h=1 m=36
